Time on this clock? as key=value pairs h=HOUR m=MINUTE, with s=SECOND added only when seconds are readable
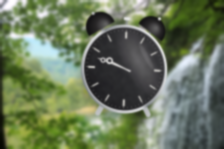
h=9 m=48
